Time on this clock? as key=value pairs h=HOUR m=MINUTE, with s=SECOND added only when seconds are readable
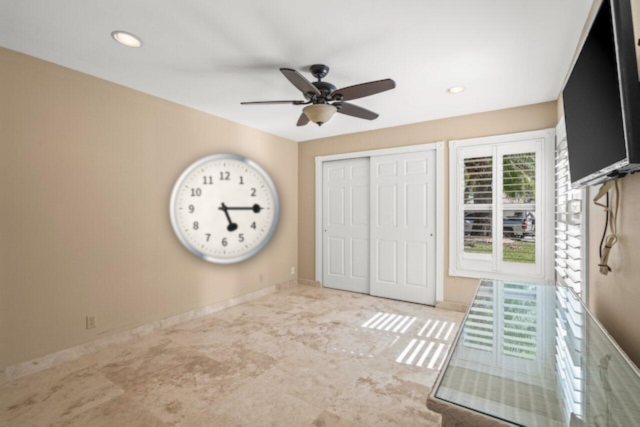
h=5 m=15
